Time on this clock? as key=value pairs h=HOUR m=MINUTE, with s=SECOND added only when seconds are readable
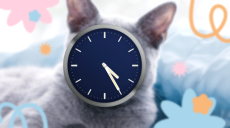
h=4 m=25
